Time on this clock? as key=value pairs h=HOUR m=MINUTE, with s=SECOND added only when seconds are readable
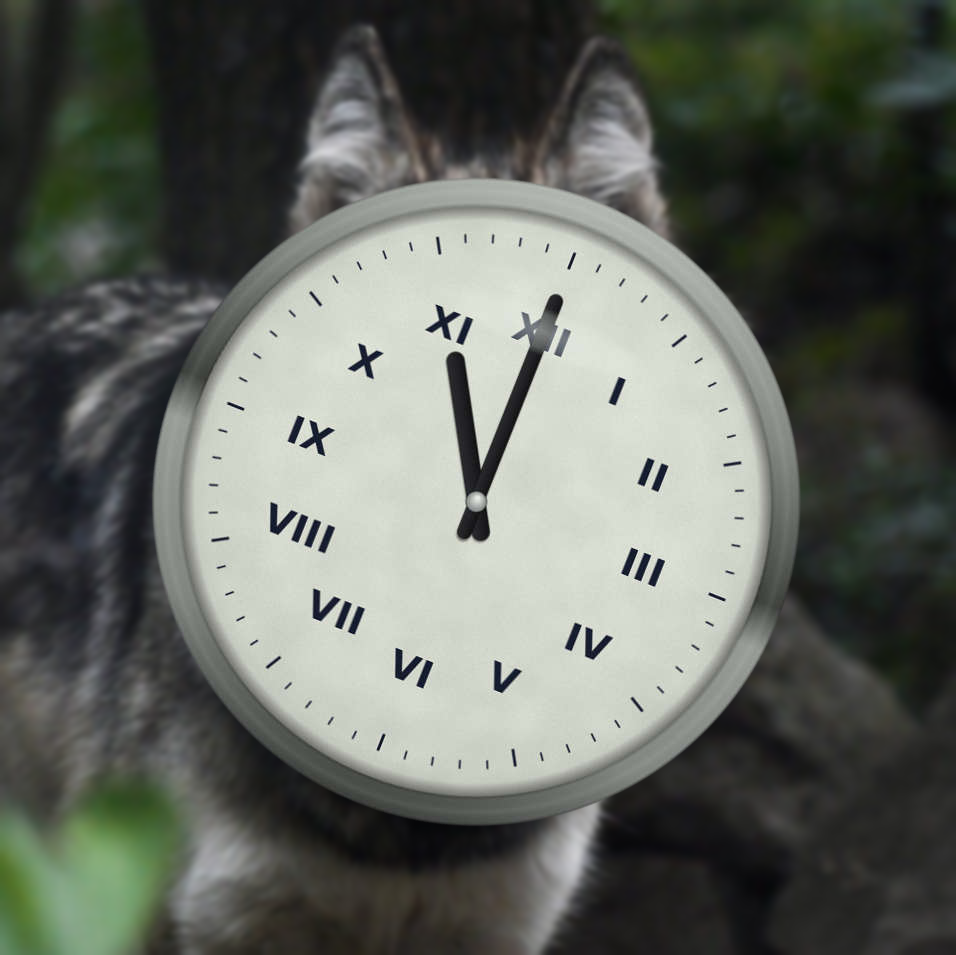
h=11 m=0
